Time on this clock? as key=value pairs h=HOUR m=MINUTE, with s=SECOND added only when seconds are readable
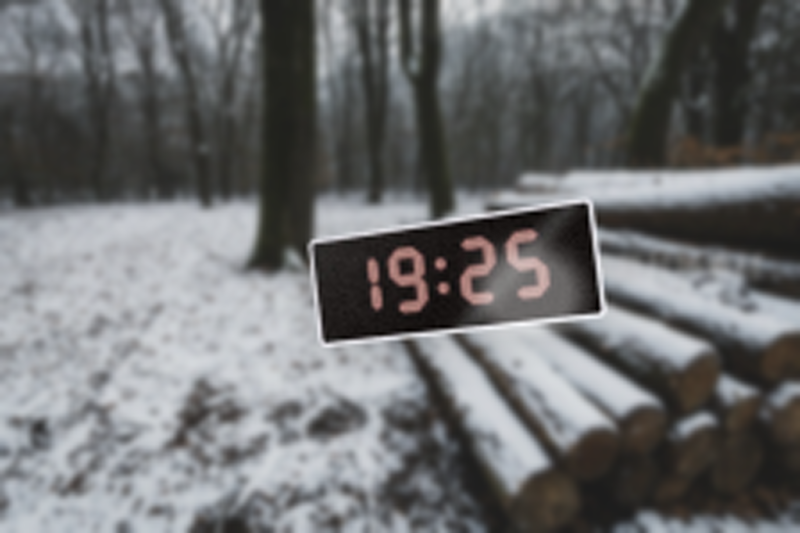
h=19 m=25
